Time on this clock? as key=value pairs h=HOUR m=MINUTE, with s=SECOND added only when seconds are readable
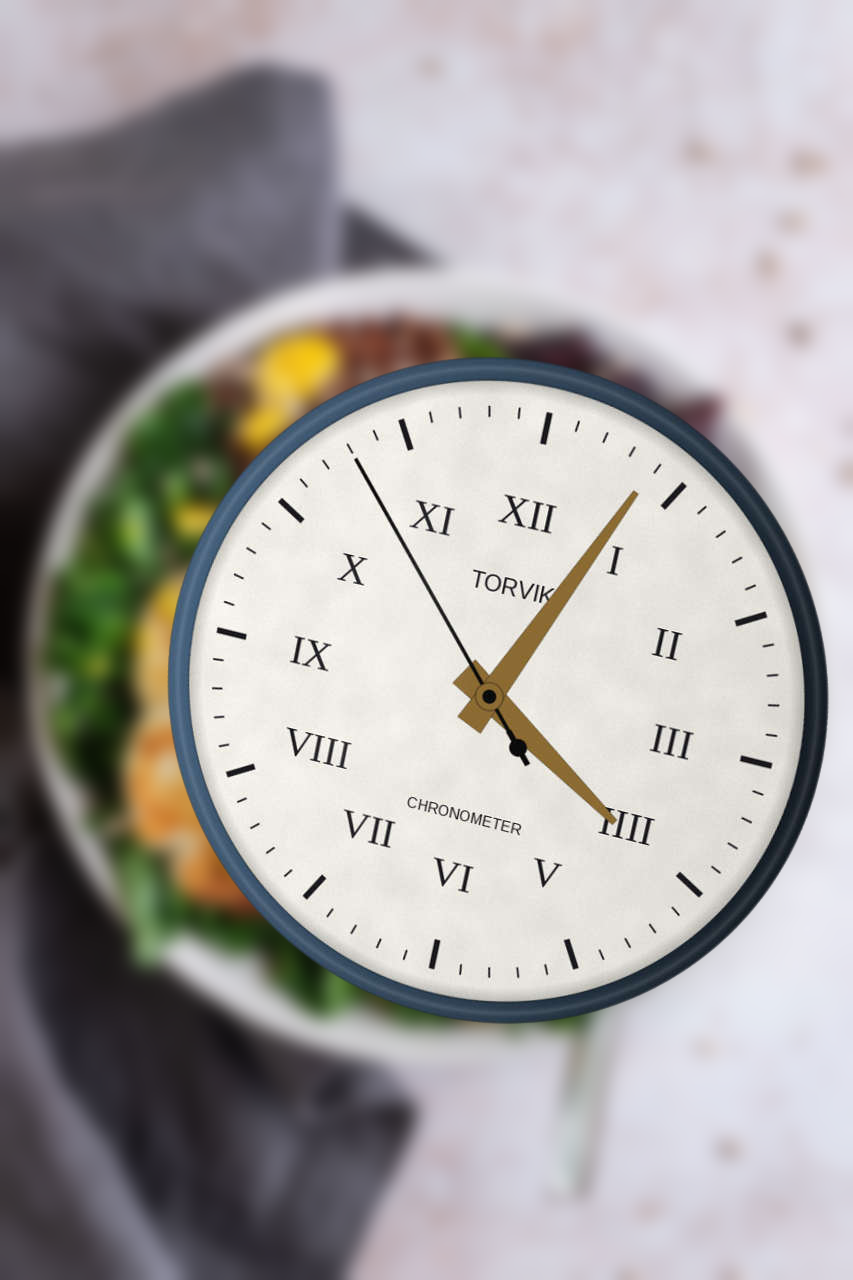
h=4 m=3 s=53
